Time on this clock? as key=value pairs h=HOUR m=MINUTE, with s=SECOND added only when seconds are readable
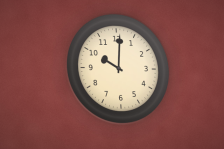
h=10 m=1
